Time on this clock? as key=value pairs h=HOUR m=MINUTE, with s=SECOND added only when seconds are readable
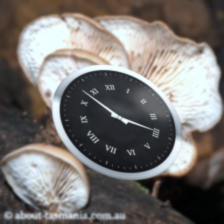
h=3 m=53
